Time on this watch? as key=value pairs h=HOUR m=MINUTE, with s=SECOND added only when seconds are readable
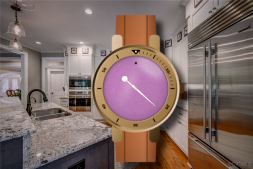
h=10 m=22
